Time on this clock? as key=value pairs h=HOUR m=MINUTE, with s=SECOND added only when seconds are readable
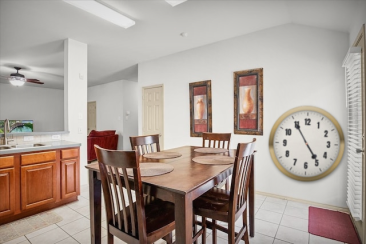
h=4 m=55
